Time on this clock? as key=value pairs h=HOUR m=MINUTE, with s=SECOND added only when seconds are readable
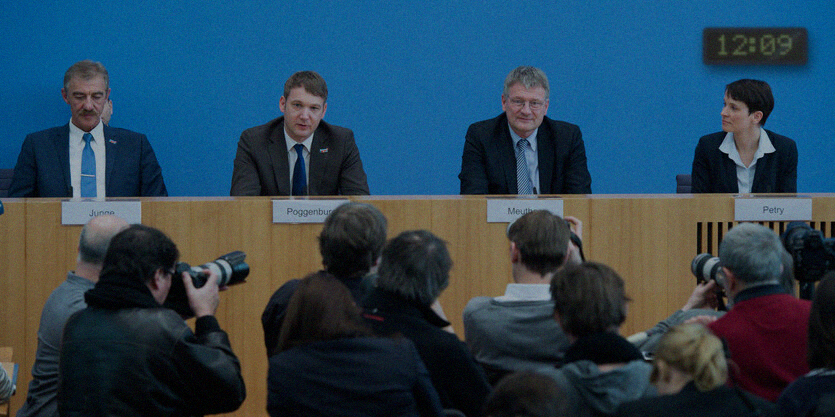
h=12 m=9
